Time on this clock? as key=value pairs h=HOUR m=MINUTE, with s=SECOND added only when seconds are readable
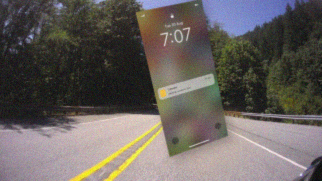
h=7 m=7
